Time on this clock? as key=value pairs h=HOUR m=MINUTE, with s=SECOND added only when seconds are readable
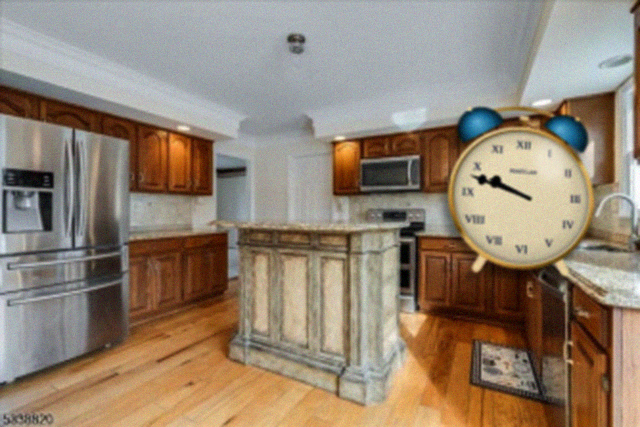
h=9 m=48
